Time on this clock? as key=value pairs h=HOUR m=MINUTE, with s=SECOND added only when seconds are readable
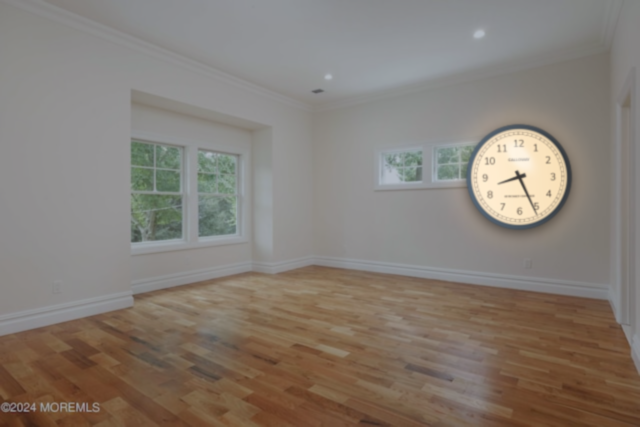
h=8 m=26
